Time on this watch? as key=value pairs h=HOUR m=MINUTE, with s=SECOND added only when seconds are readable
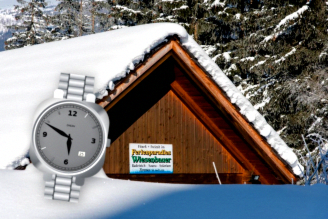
h=5 m=49
